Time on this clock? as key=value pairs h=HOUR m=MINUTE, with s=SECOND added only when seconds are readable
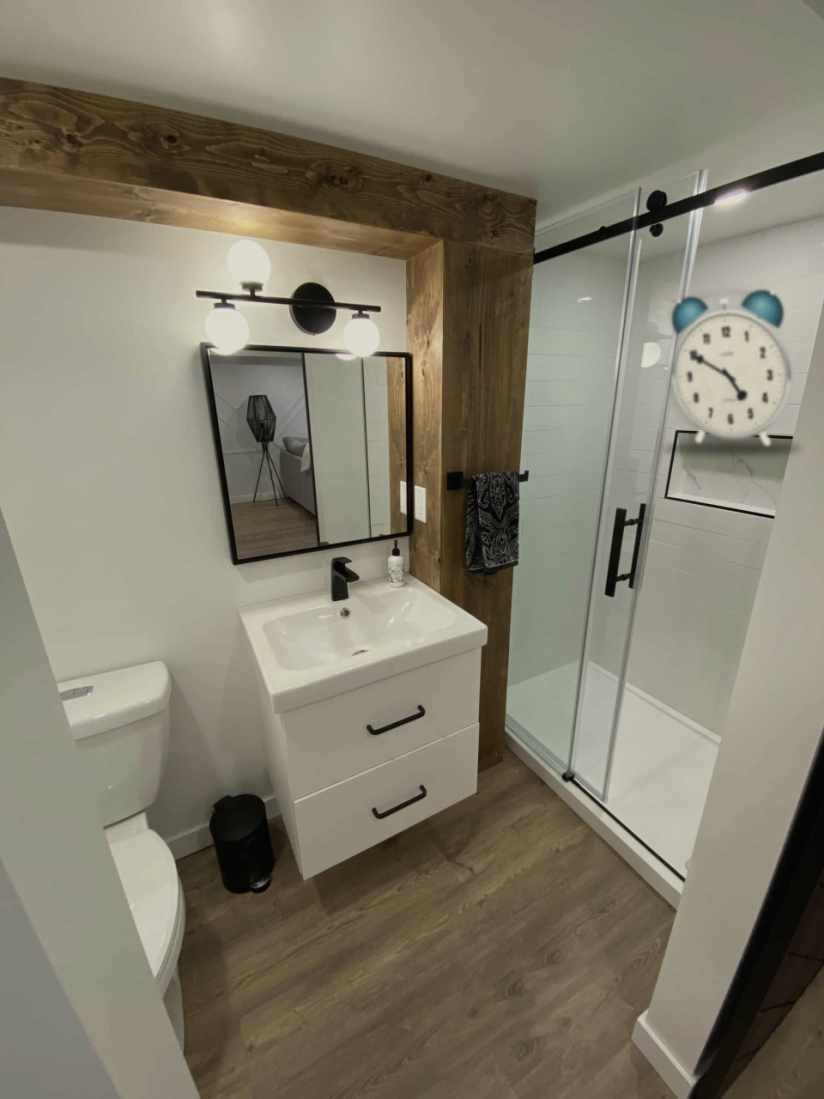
h=4 m=50
